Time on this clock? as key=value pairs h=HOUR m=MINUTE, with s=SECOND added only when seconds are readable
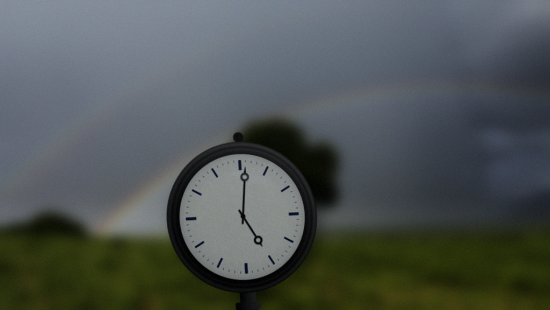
h=5 m=1
